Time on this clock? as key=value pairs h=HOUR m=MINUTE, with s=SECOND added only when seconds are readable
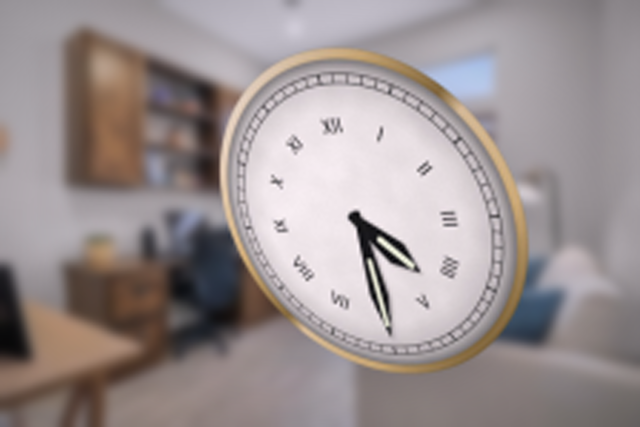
h=4 m=30
